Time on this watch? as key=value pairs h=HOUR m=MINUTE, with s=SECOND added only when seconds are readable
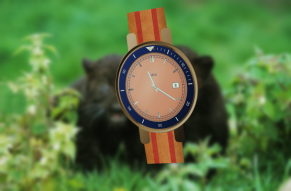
h=11 m=21
